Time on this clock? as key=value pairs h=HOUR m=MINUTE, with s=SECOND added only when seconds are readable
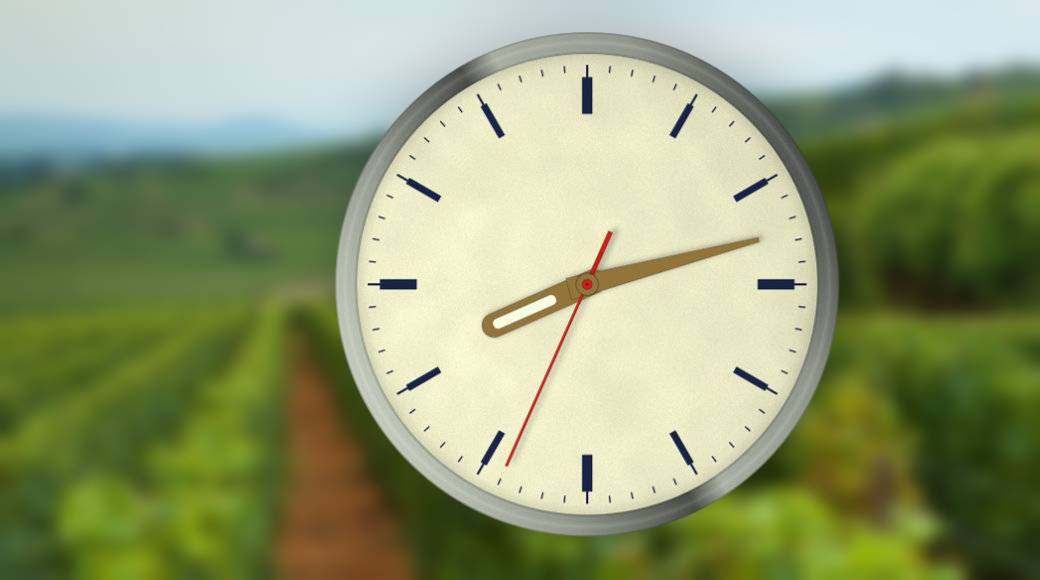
h=8 m=12 s=34
